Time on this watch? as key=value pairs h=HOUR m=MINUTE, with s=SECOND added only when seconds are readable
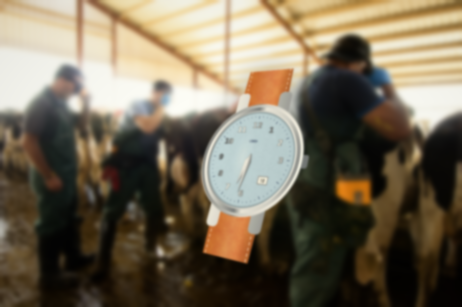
h=6 m=31
